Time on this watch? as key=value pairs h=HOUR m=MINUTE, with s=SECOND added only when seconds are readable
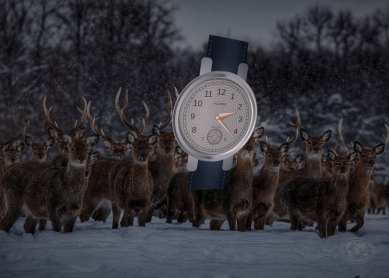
h=2 m=22
